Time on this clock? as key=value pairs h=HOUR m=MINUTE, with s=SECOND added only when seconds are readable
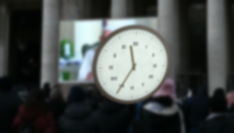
h=11 m=35
